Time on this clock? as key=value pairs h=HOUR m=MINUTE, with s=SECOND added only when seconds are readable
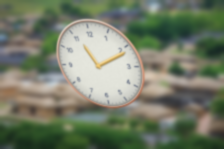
h=11 m=11
